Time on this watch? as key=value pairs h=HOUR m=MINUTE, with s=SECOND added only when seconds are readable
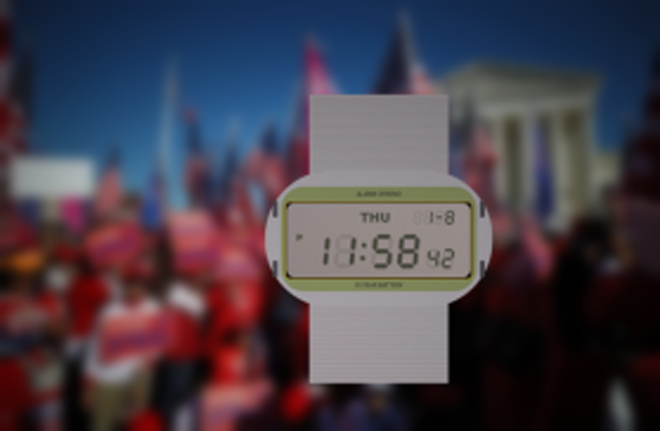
h=11 m=58 s=42
